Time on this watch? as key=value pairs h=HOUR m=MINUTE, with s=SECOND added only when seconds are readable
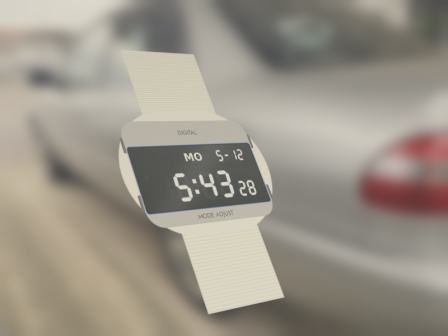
h=5 m=43 s=28
